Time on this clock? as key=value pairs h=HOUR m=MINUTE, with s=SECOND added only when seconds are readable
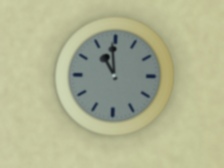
h=10 m=59
